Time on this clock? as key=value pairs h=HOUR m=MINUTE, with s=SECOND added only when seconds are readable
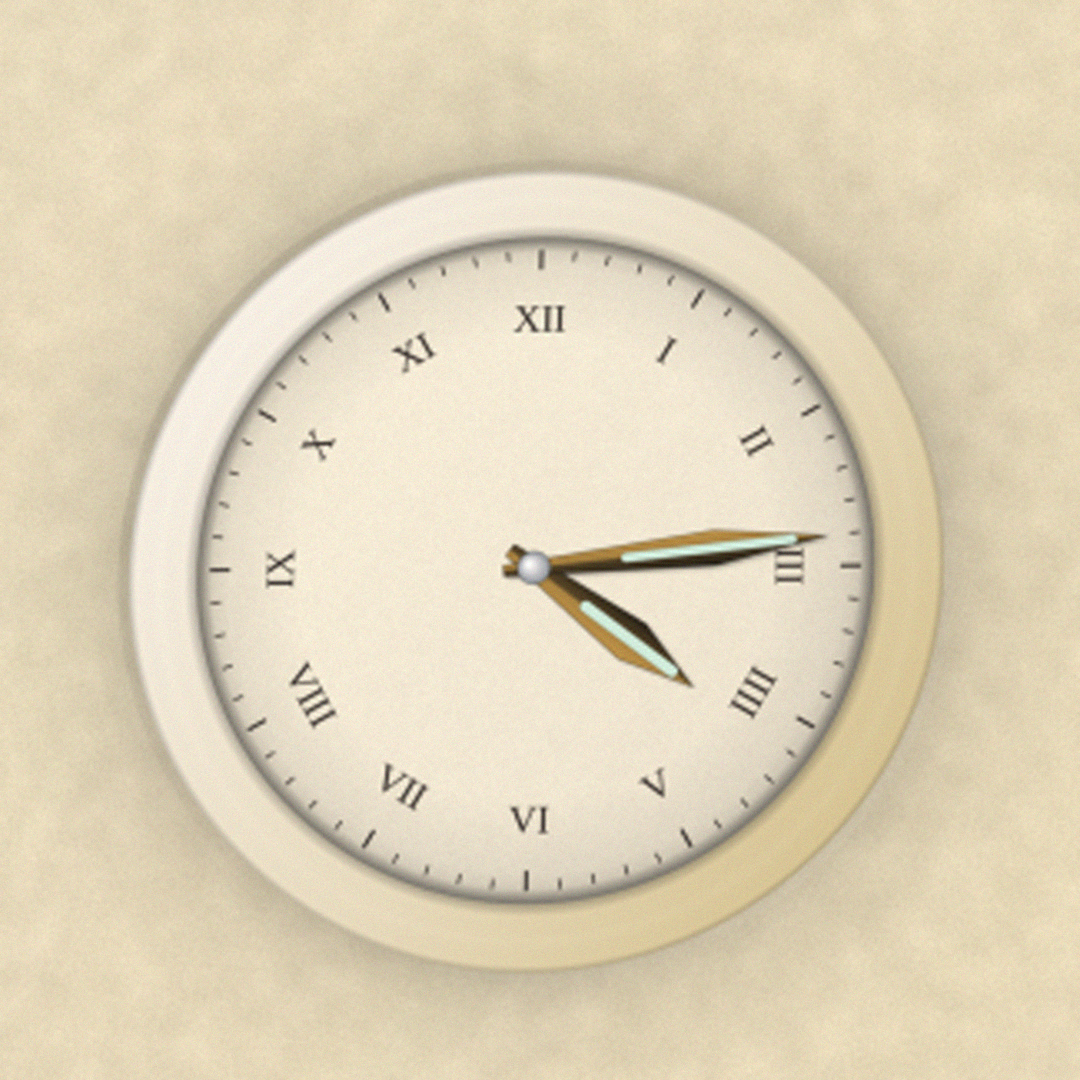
h=4 m=14
